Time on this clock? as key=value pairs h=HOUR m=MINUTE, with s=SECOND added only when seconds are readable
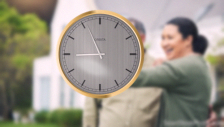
h=8 m=56
